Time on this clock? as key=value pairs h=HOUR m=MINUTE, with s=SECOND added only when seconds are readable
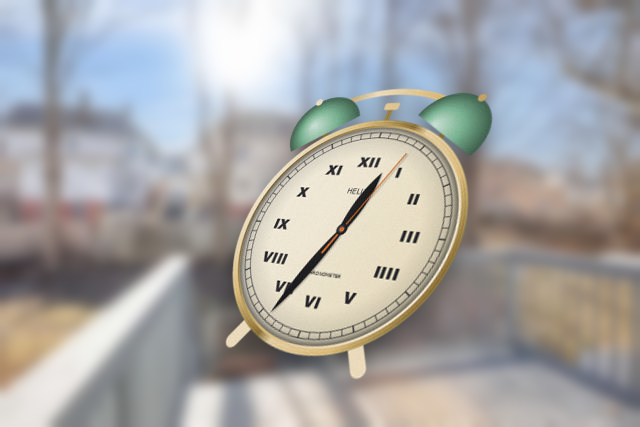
h=12 m=34 s=4
